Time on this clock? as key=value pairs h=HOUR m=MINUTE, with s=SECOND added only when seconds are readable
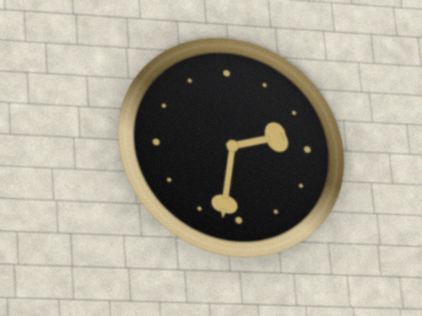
h=2 m=32
